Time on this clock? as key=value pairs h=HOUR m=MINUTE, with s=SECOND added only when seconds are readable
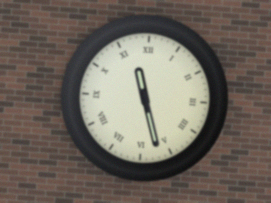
h=11 m=27
